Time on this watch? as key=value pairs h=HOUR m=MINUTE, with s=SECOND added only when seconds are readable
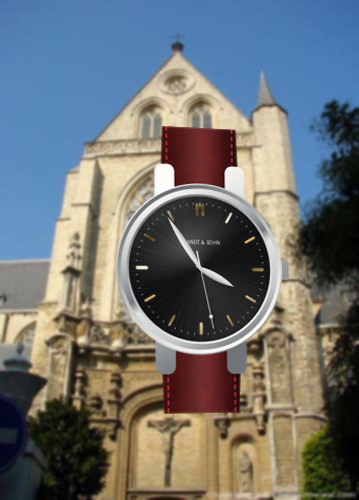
h=3 m=54 s=28
